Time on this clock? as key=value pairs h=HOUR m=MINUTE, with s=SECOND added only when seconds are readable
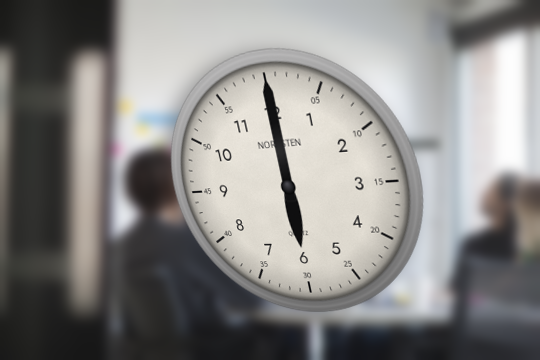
h=6 m=0
